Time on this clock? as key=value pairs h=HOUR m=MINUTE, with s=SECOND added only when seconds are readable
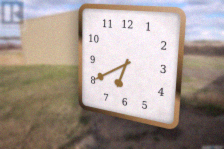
h=6 m=40
